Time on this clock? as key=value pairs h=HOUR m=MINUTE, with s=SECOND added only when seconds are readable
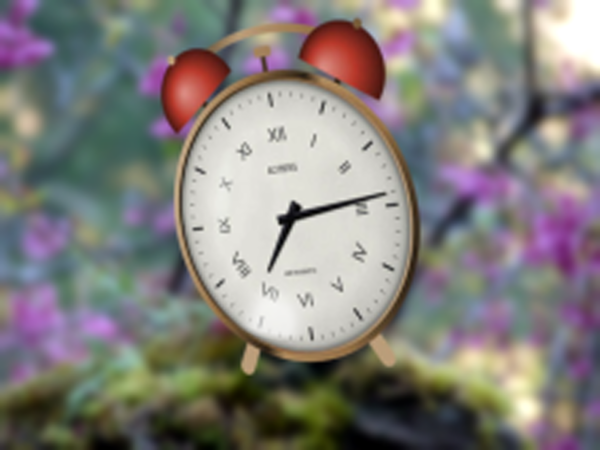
h=7 m=14
